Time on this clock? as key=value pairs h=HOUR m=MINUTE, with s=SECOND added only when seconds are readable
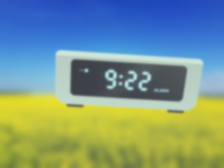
h=9 m=22
